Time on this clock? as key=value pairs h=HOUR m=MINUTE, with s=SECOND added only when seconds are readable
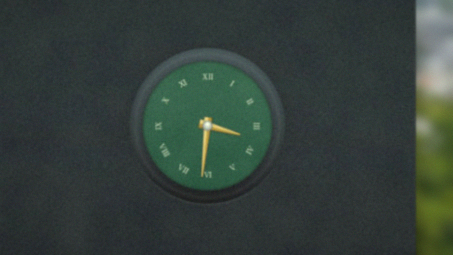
h=3 m=31
